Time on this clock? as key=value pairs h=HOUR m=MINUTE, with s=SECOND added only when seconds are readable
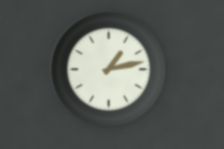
h=1 m=13
